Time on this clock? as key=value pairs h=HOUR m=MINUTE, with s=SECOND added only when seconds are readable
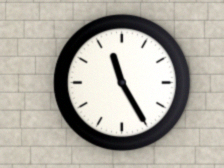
h=11 m=25
